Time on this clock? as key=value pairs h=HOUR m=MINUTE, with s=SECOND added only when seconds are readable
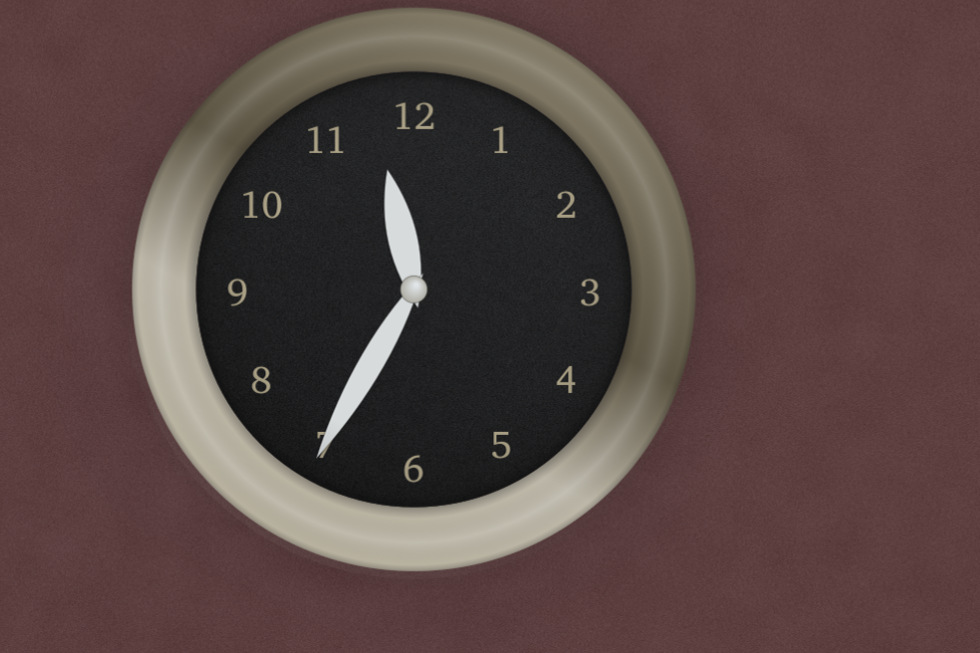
h=11 m=35
